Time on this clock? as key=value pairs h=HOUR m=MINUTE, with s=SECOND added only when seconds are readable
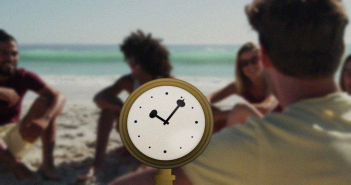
h=10 m=6
